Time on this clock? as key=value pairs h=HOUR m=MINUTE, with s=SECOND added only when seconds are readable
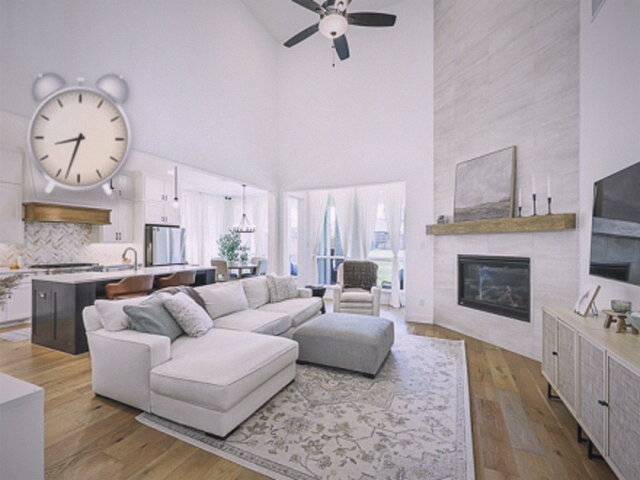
h=8 m=33
